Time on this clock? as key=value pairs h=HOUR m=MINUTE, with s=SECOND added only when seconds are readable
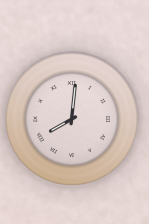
h=8 m=1
